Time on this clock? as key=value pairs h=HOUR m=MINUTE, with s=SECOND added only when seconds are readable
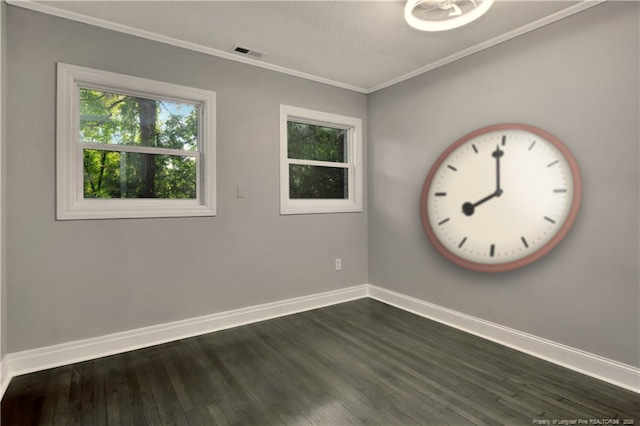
h=7 m=59
